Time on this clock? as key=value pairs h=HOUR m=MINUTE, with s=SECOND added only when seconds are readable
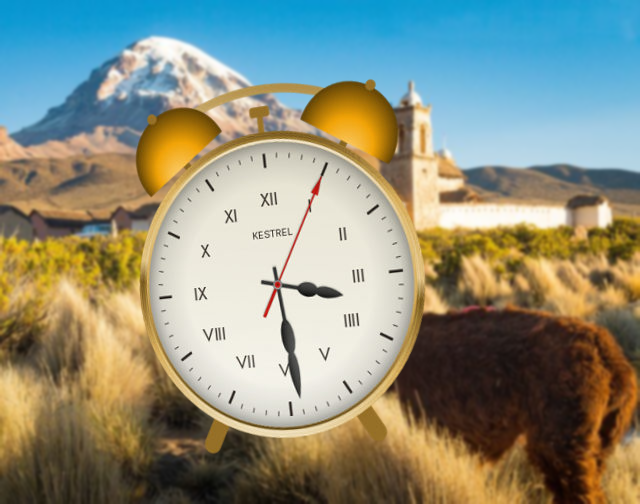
h=3 m=29 s=5
